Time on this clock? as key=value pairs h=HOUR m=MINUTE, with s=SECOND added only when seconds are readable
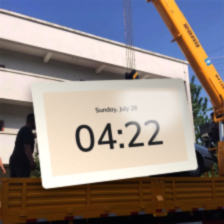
h=4 m=22
